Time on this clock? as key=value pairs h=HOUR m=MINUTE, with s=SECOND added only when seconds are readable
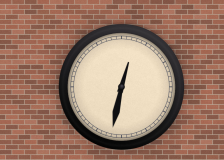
h=12 m=32
